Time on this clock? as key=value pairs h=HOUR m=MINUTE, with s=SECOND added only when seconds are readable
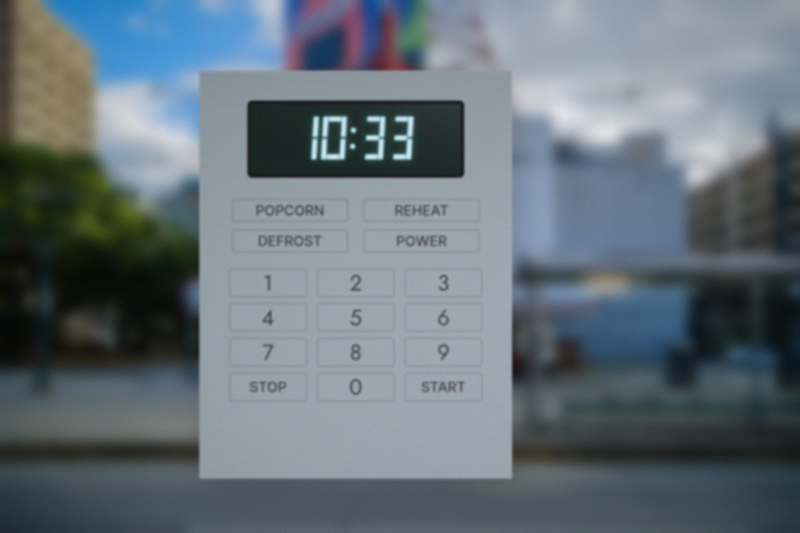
h=10 m=33
